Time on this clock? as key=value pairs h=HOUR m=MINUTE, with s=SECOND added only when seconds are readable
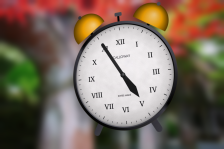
h=4 m=55
